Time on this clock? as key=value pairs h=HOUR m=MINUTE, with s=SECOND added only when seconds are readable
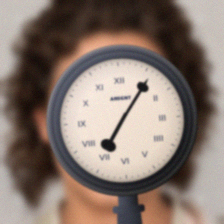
h=7 m=6
